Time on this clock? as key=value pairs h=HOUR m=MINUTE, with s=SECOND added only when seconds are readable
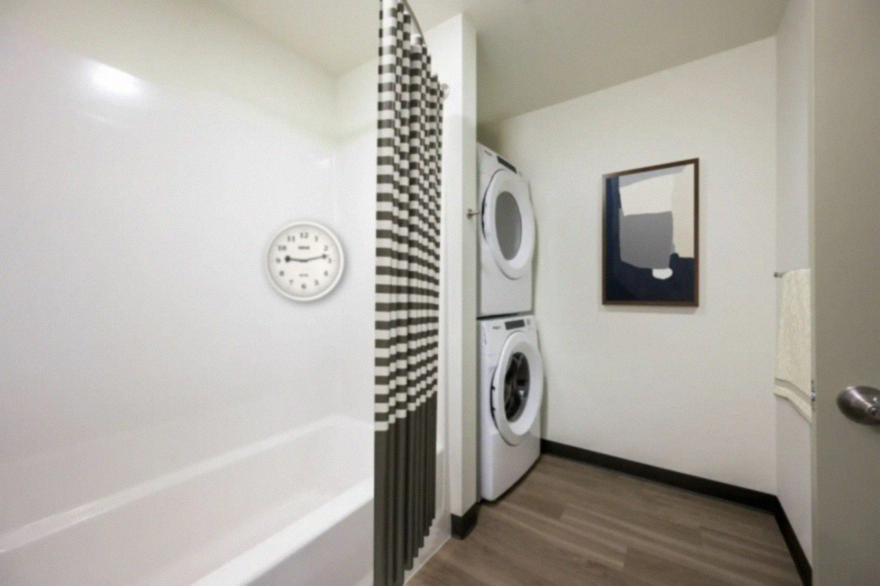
h=9 m=13
